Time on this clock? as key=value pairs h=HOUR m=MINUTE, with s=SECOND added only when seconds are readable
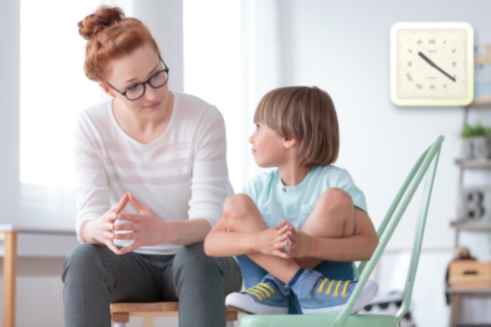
h=10 m=21
